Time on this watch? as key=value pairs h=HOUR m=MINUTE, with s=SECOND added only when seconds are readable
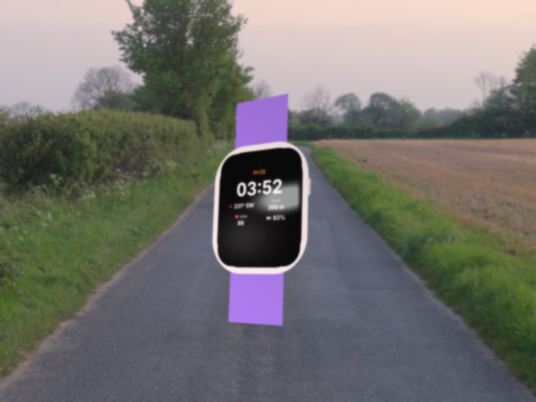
h=3 m=52
